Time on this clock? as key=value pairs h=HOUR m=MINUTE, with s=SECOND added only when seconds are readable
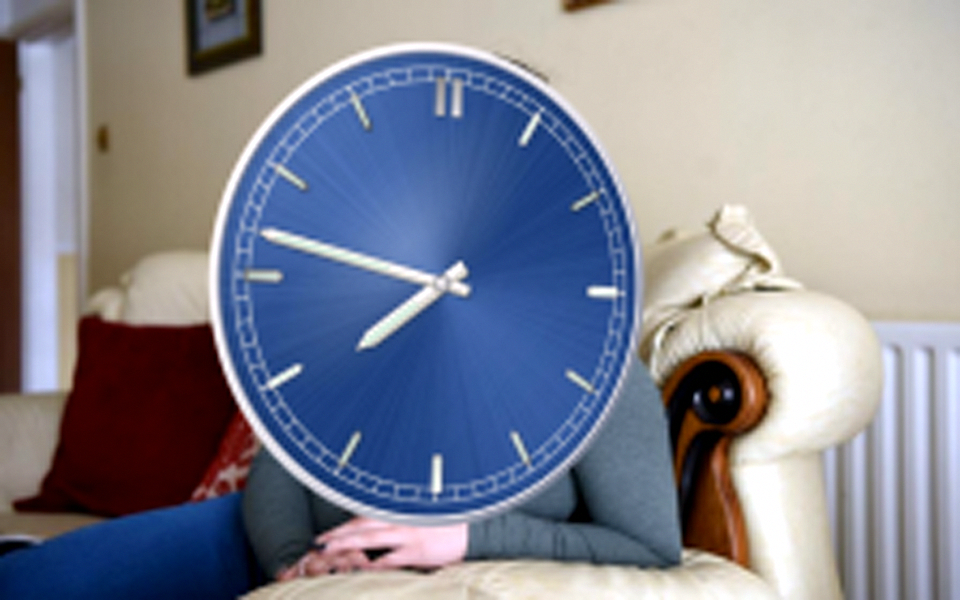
h=7 m=47
